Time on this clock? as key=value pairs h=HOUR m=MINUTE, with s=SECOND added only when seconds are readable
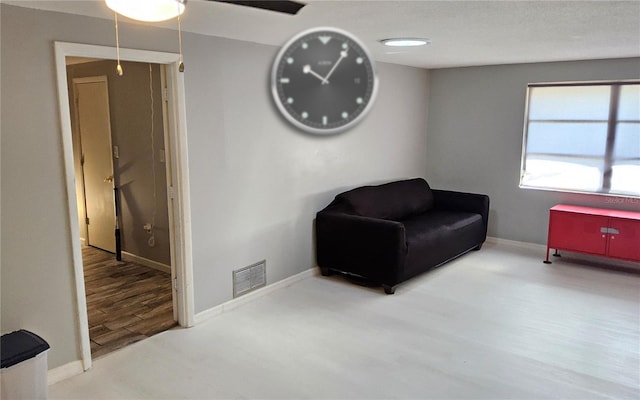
h=10 m=6
